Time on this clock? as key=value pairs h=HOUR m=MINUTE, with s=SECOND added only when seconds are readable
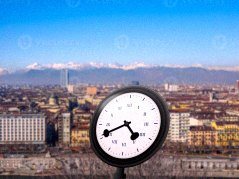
h=4 m=41
